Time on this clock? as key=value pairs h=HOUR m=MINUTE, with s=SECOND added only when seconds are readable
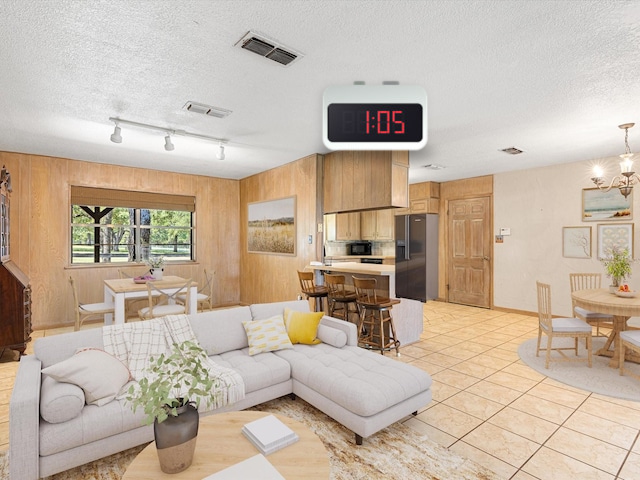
h=1 m=5
